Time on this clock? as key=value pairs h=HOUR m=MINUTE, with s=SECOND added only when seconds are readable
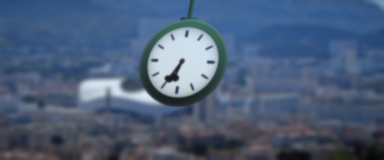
h=6 m=35
